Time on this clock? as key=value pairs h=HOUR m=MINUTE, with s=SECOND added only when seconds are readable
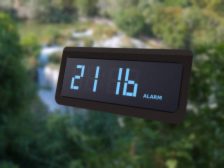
h=21 m=16
